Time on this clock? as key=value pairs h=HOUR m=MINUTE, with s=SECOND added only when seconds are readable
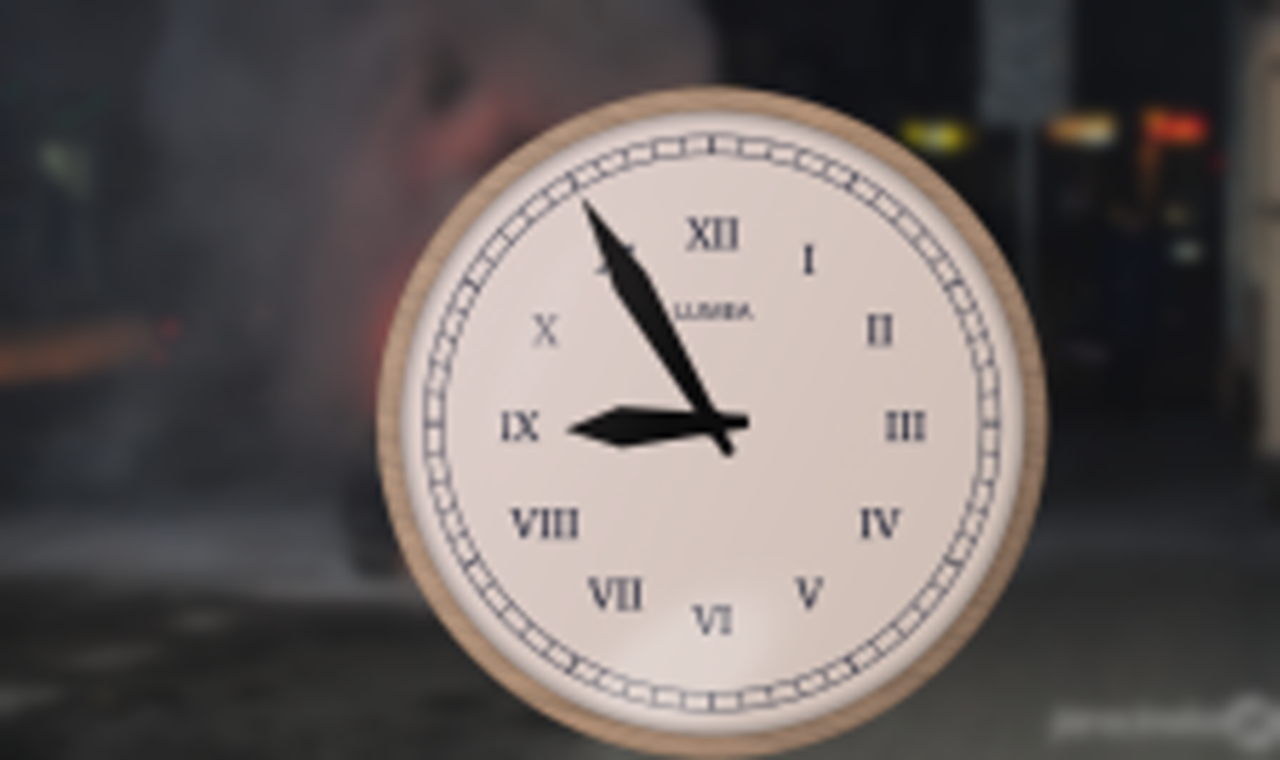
h=8 m=55
